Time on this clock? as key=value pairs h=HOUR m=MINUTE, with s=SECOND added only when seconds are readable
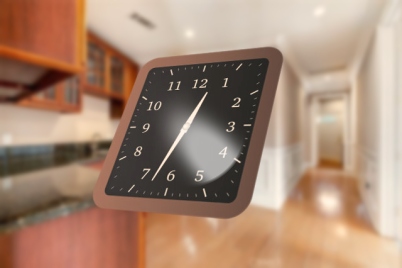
h=12 m=33
